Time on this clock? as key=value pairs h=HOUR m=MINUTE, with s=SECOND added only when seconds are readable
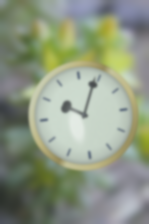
h=10 m=4
